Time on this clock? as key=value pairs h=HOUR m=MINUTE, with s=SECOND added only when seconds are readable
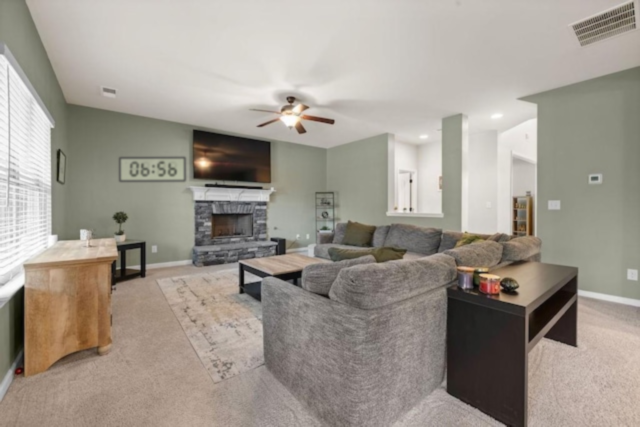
h=6 m=56
